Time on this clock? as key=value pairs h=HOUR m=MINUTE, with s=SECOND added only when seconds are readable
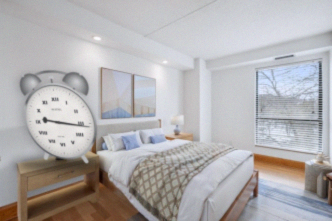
h=9 m=16
